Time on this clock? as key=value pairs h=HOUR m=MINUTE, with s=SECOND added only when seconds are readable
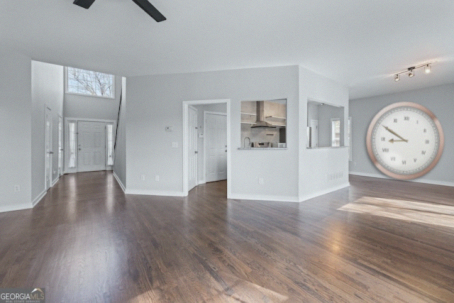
h=8 m=50
